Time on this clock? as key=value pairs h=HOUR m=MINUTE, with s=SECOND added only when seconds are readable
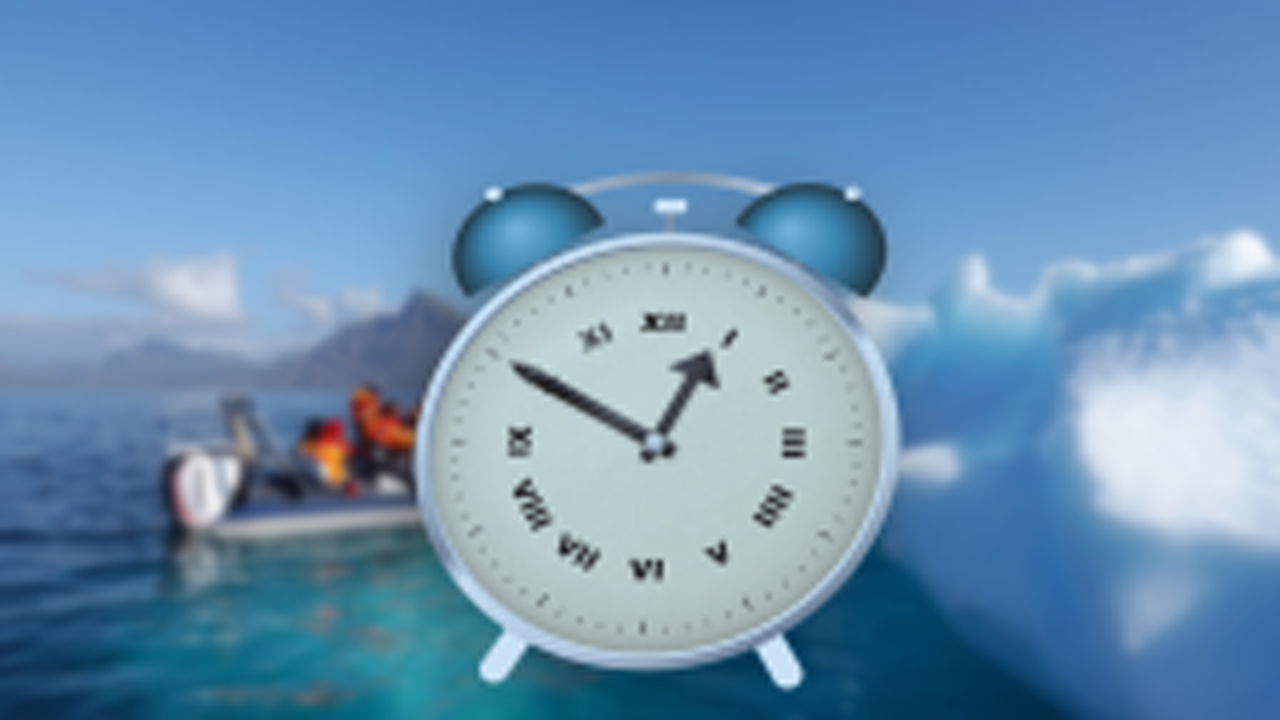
h=12 m=50
